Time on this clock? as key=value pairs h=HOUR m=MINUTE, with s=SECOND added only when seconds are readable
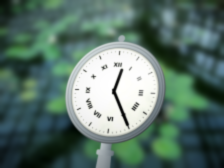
h=12 m=25
